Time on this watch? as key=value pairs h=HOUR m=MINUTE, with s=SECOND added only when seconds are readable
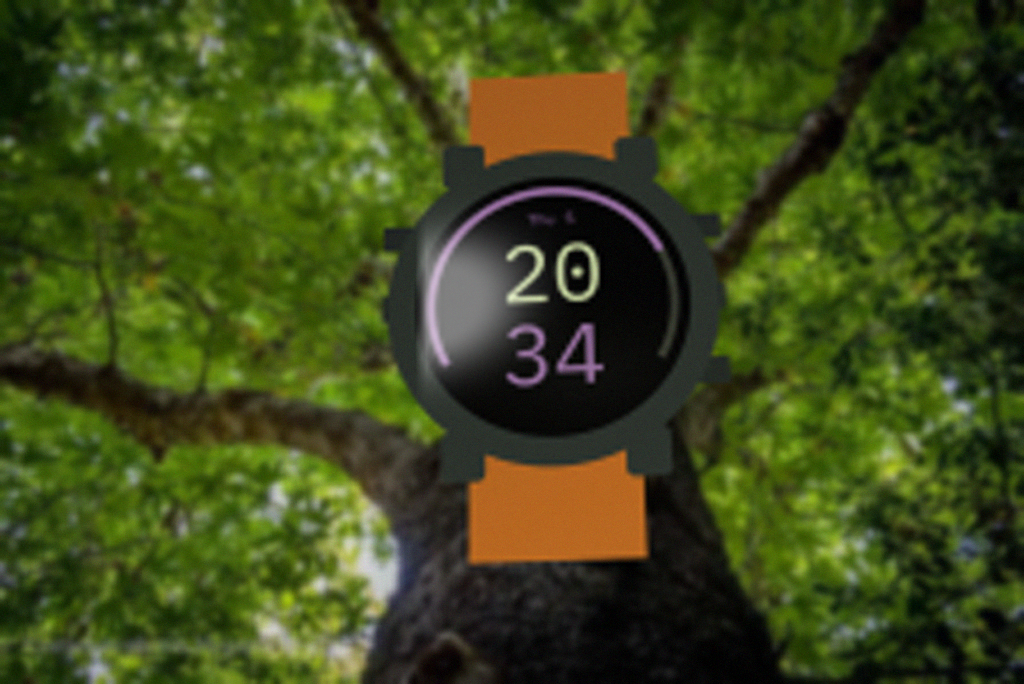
h=20 m=34
